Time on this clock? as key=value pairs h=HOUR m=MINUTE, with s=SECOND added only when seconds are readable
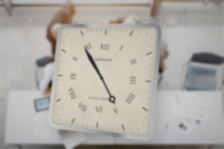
h=4 m=54
